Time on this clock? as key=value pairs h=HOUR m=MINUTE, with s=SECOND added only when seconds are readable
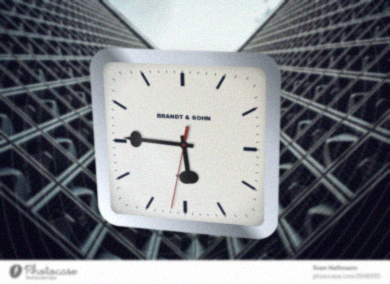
h=5 m=45 s=32
